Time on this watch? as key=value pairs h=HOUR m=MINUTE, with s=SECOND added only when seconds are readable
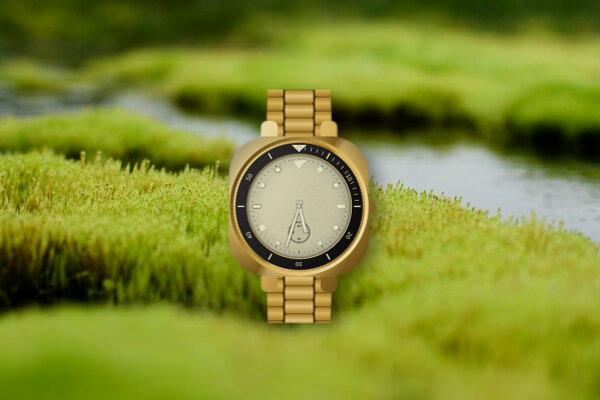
h=5 m=33
